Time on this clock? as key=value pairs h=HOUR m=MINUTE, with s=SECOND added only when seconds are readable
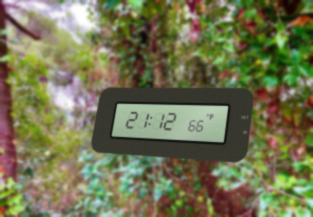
h=21 m=12
